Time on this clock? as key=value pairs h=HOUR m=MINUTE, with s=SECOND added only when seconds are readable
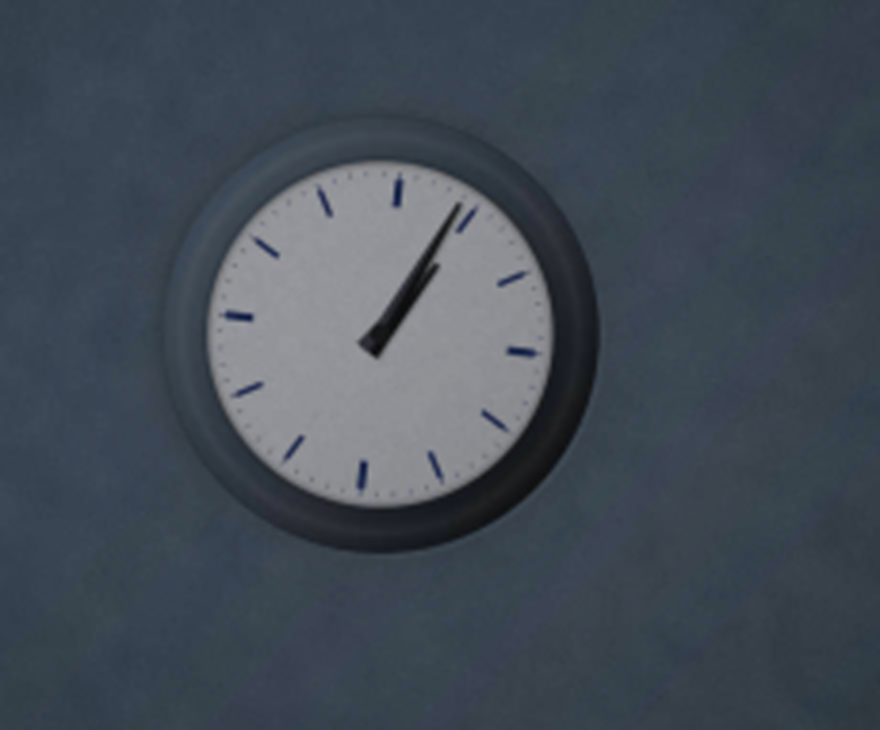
h=1 m=4
